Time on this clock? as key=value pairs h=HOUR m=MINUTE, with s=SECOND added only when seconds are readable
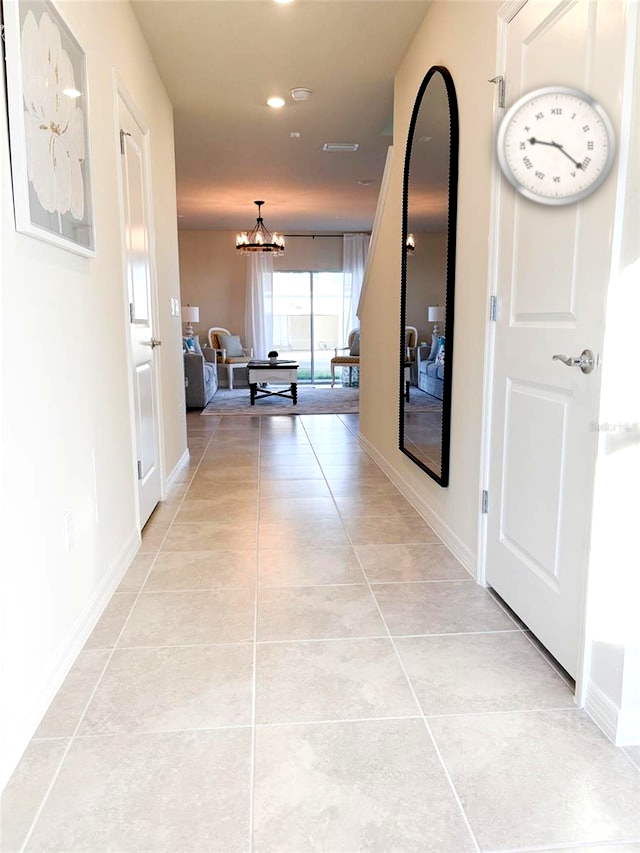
h=9 m=22
